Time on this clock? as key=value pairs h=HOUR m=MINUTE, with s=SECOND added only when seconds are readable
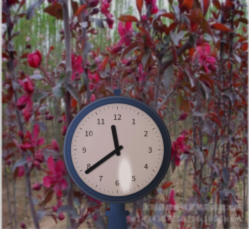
h=11 m=39
